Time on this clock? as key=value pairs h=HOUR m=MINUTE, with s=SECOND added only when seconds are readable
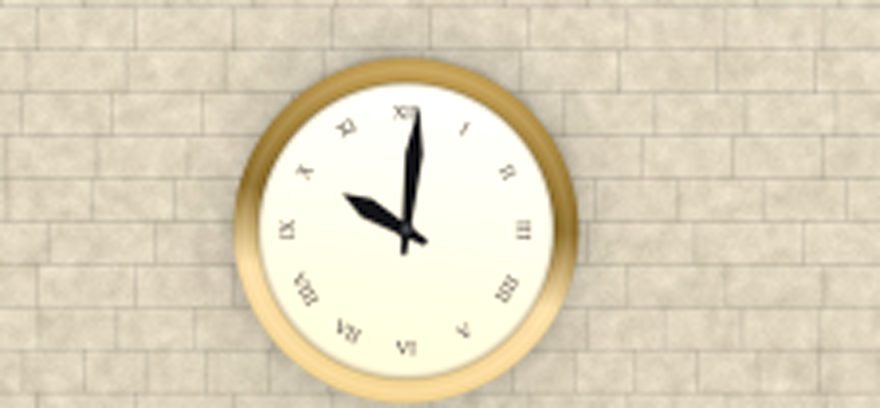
h=10 m=1
